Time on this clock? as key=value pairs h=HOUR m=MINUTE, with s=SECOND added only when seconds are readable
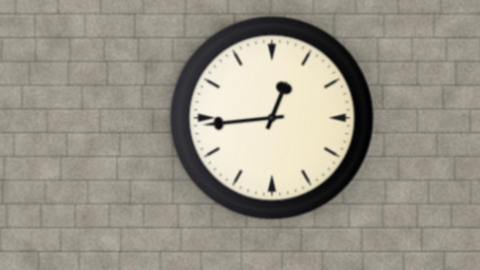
h=12 m=44
